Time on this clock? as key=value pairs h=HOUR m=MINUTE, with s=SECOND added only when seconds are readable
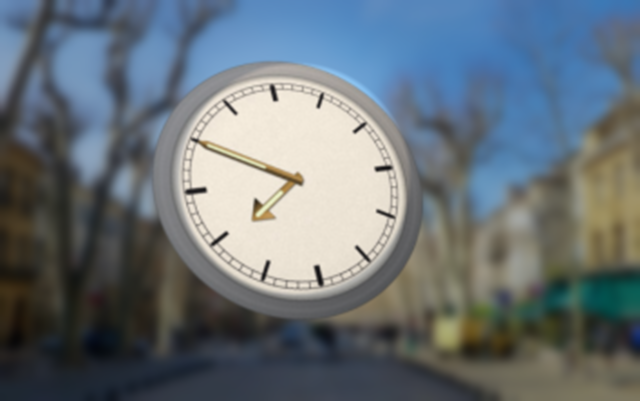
h=7 m=50
